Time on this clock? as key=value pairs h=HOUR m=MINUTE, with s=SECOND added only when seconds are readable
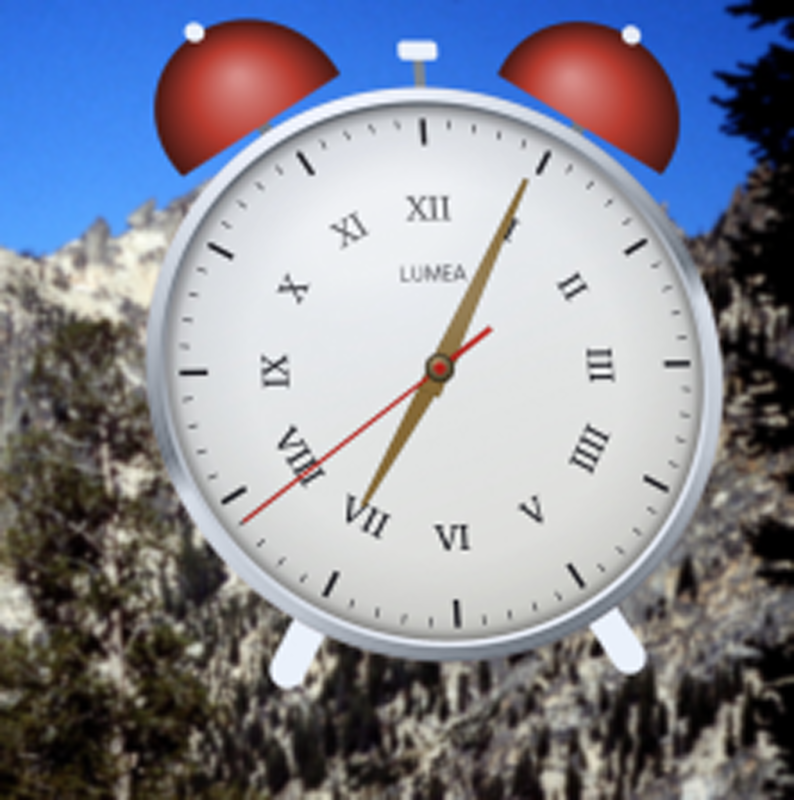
h=7 m=4 s=39
